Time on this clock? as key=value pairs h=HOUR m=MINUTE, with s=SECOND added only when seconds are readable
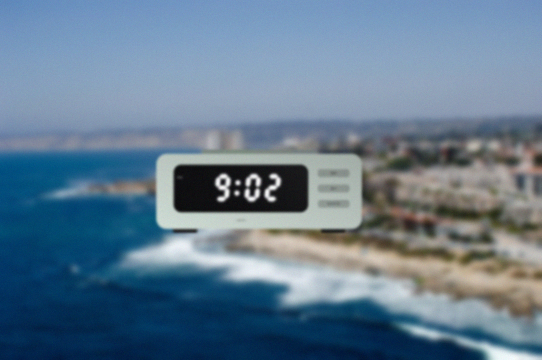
h=9 m=2
